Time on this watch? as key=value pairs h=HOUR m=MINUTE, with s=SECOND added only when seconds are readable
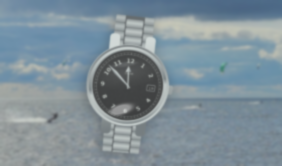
h=11 m=52
